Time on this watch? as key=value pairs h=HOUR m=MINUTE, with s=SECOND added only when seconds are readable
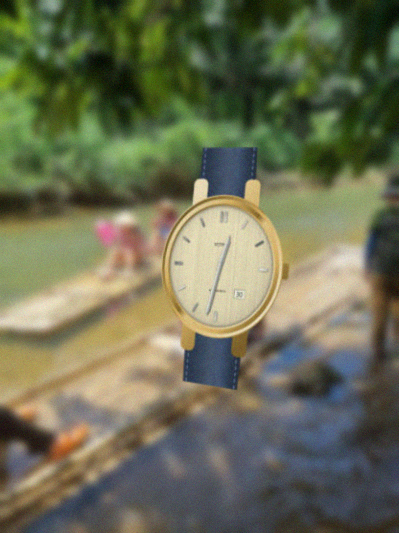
h=12 m=32
